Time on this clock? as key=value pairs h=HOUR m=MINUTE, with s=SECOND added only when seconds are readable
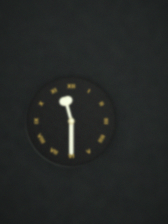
h=11 m=30
